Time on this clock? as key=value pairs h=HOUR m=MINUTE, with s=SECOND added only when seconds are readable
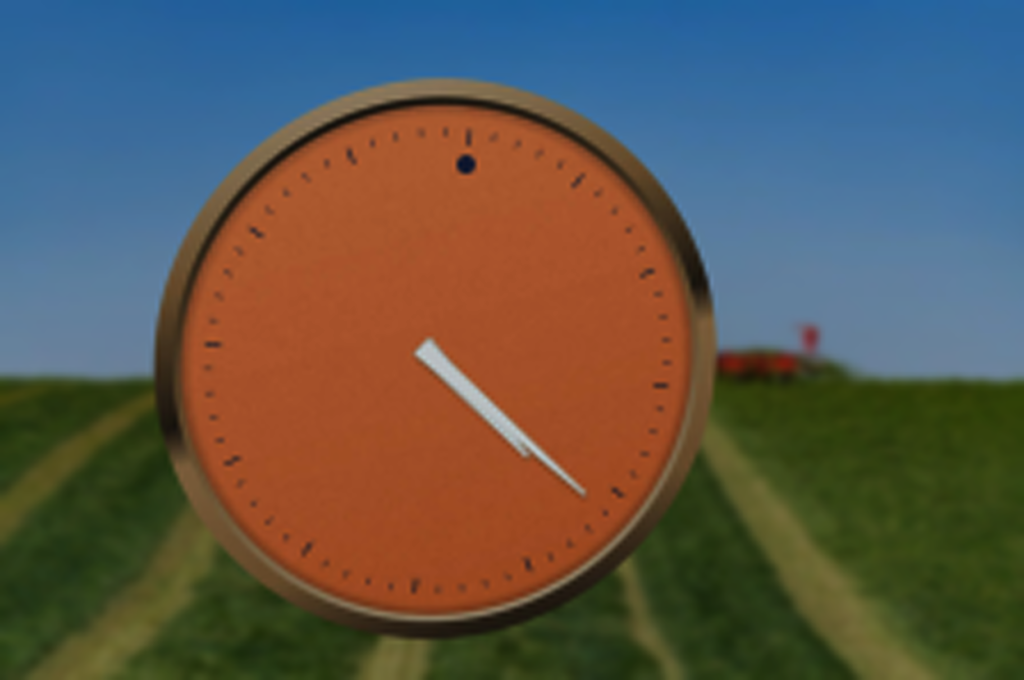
h=4 m=21
